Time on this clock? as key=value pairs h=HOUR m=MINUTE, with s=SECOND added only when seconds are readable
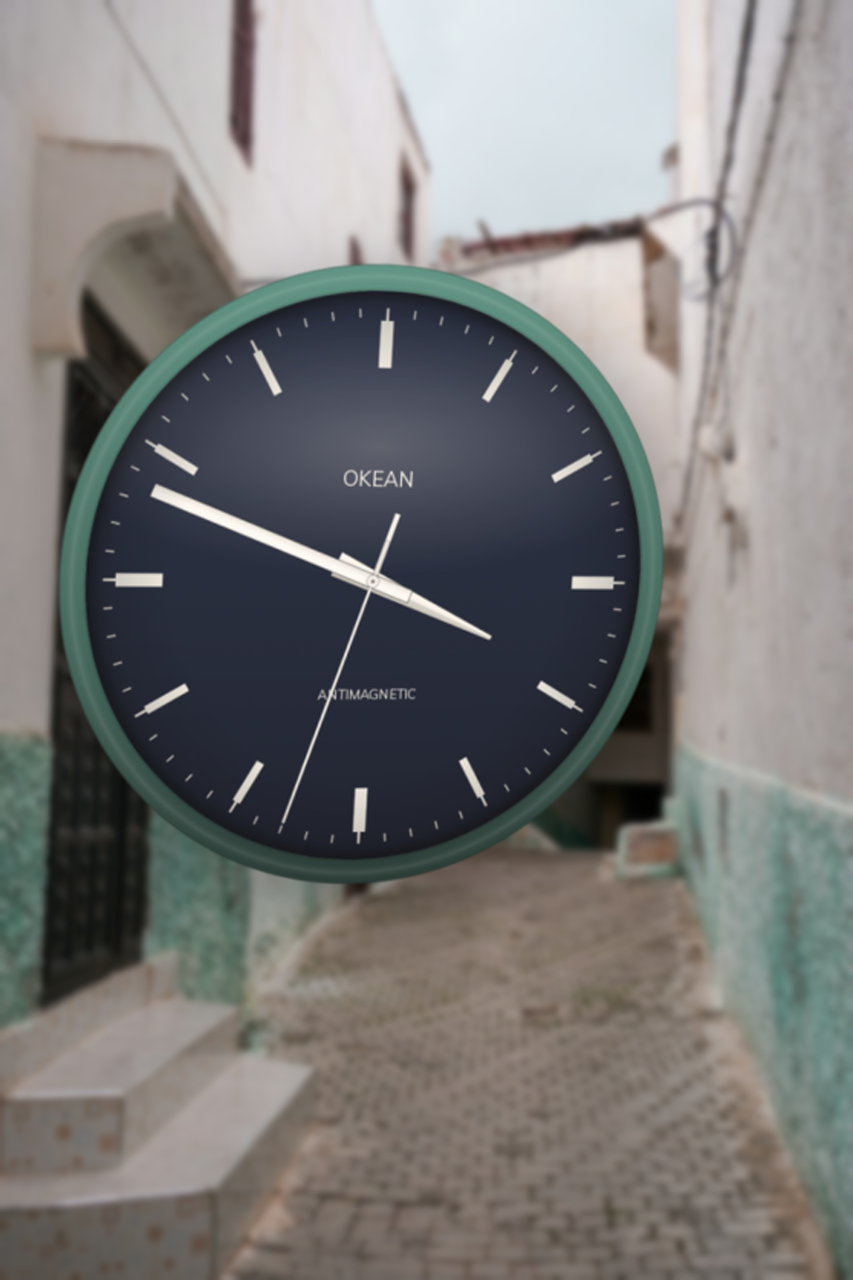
h=3 m=48 s=33
